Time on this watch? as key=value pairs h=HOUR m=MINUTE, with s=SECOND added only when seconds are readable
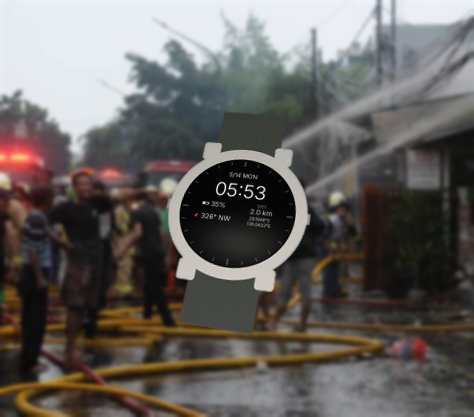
h=5 m=53
